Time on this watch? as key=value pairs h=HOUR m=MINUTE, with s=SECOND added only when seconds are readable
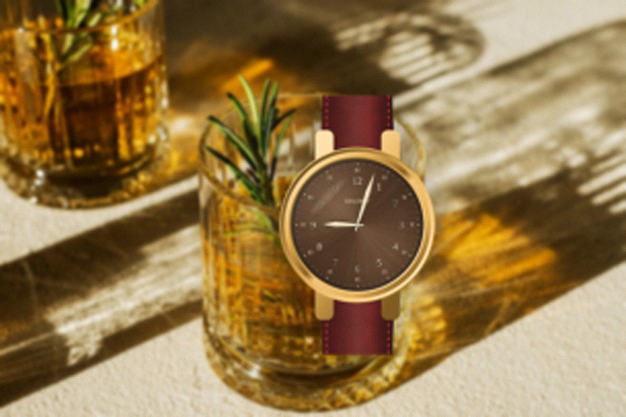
h=9 m=3
